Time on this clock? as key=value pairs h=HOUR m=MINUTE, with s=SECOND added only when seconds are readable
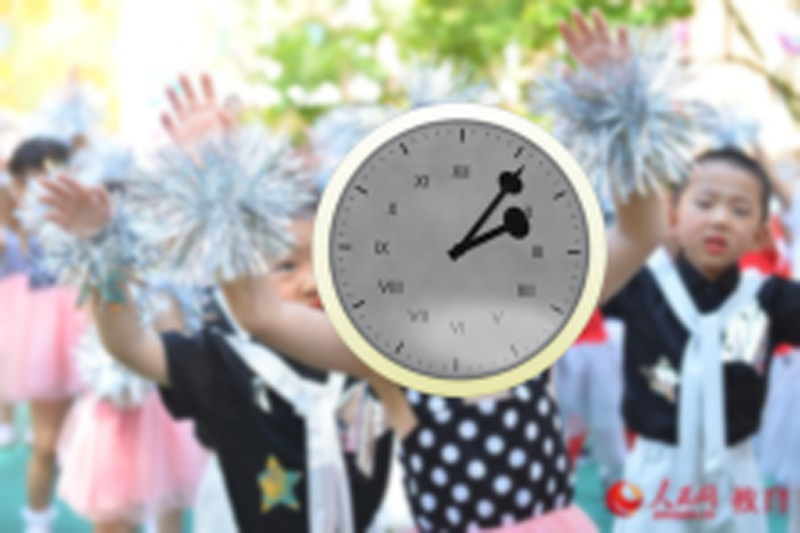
h=2 m=6
